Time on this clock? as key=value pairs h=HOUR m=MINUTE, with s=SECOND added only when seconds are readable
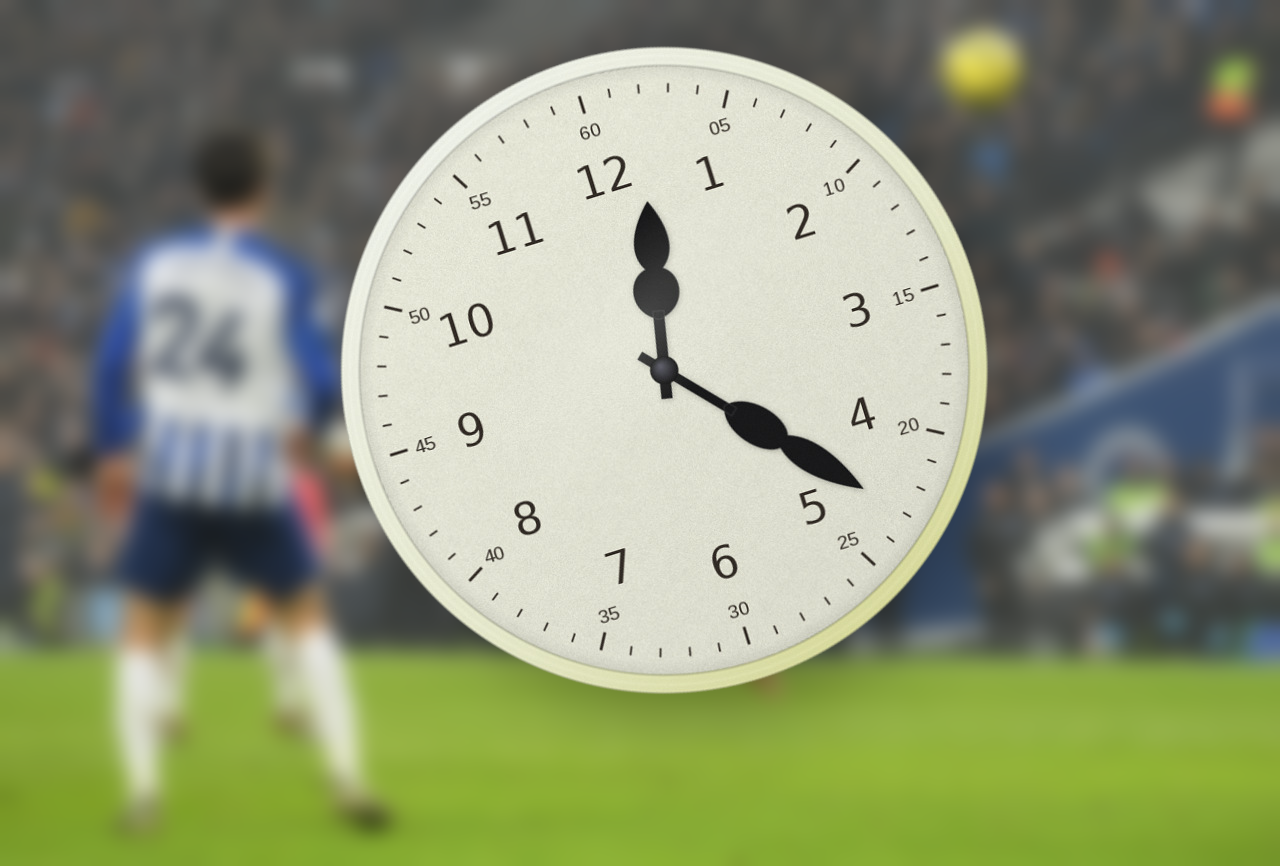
h=12 m=23
